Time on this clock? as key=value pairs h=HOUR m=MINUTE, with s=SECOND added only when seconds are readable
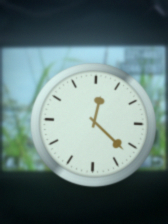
h=12 m=22
